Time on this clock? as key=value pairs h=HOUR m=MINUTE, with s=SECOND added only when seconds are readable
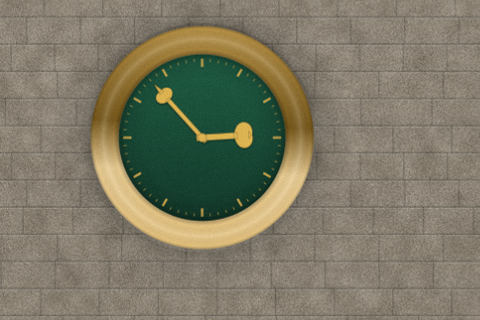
h=2 m=53
